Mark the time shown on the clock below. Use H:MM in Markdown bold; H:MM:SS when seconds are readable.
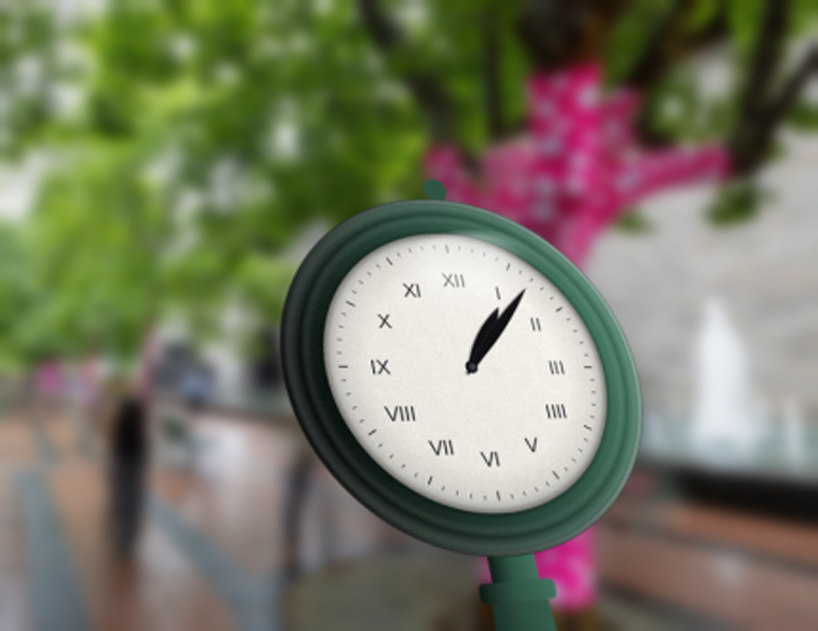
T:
**1:07**
